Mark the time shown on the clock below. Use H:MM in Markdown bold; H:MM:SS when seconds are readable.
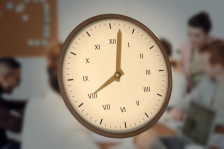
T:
**8:02**
